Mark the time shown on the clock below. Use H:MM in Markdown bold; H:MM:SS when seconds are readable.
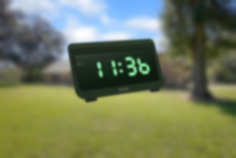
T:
**11:36**
